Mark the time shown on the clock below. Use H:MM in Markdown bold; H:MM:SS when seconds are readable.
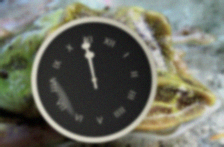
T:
**10:54**
